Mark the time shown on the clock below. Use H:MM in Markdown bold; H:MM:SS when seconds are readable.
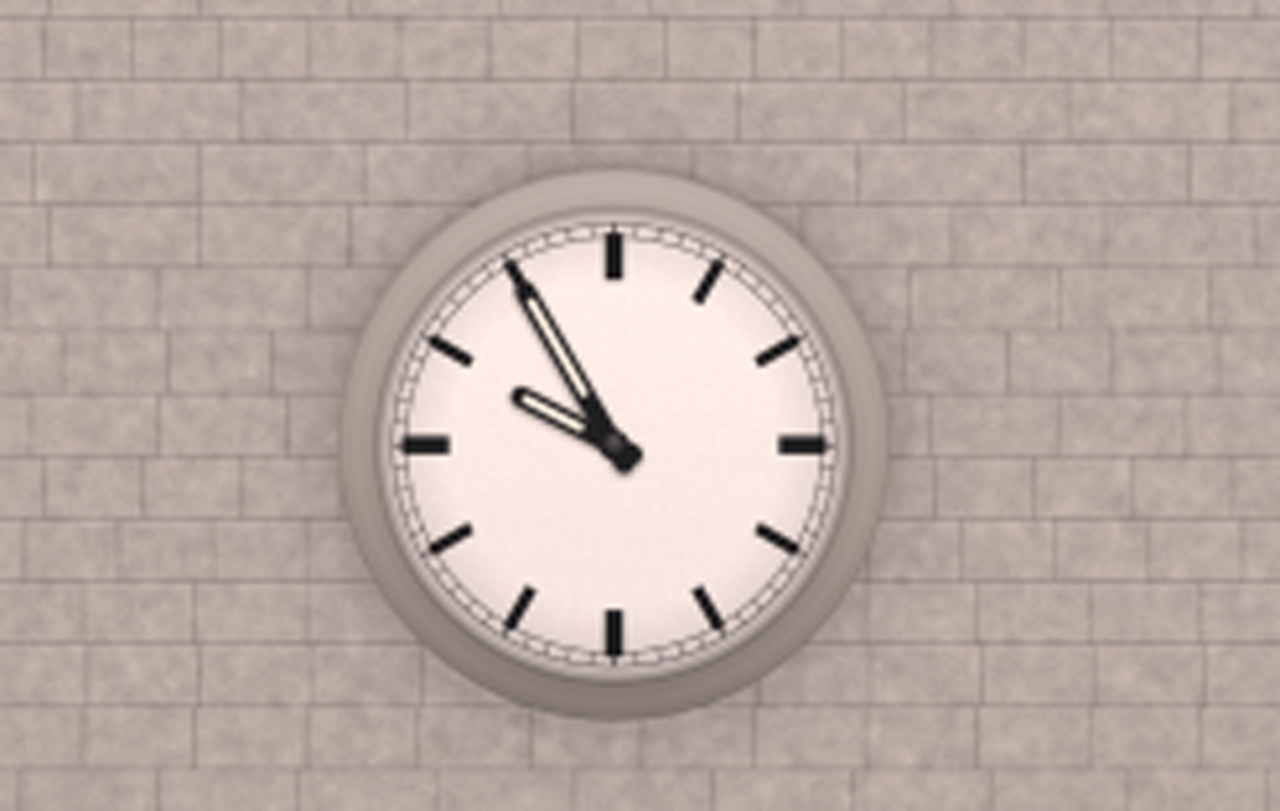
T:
**9:55**
